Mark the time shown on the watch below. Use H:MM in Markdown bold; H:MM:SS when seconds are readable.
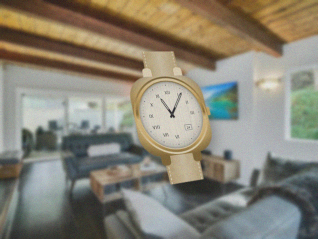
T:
**11:06**
